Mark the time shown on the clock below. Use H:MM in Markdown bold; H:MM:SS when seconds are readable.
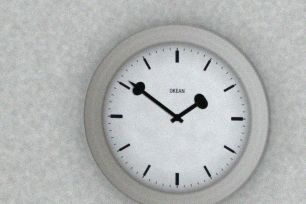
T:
**1:51**
